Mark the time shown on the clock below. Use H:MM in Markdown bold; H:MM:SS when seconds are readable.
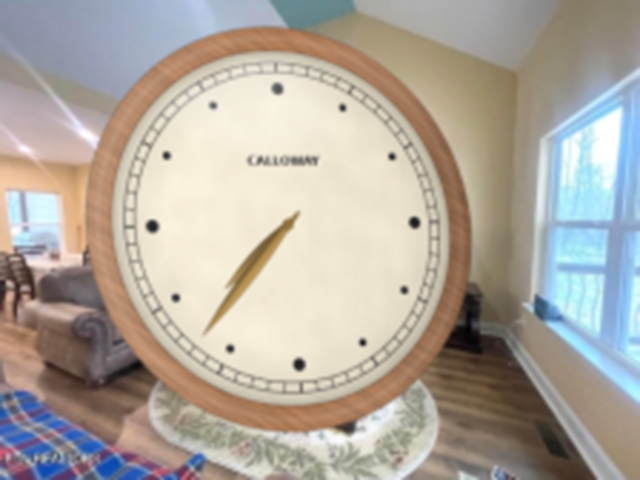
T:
**7:37**
